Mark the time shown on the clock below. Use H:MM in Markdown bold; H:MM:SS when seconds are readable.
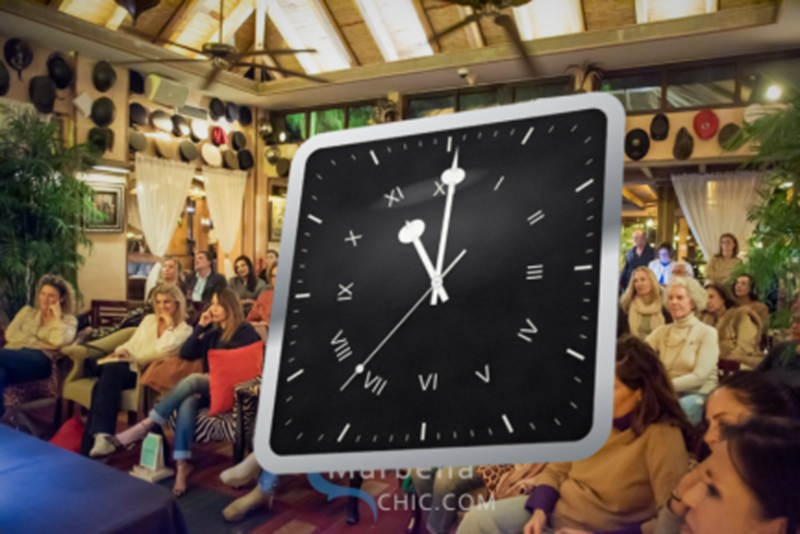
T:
**11:00:37**
